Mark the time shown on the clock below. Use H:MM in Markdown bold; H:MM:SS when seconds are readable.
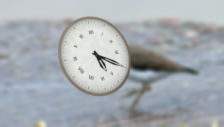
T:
**5:20**
